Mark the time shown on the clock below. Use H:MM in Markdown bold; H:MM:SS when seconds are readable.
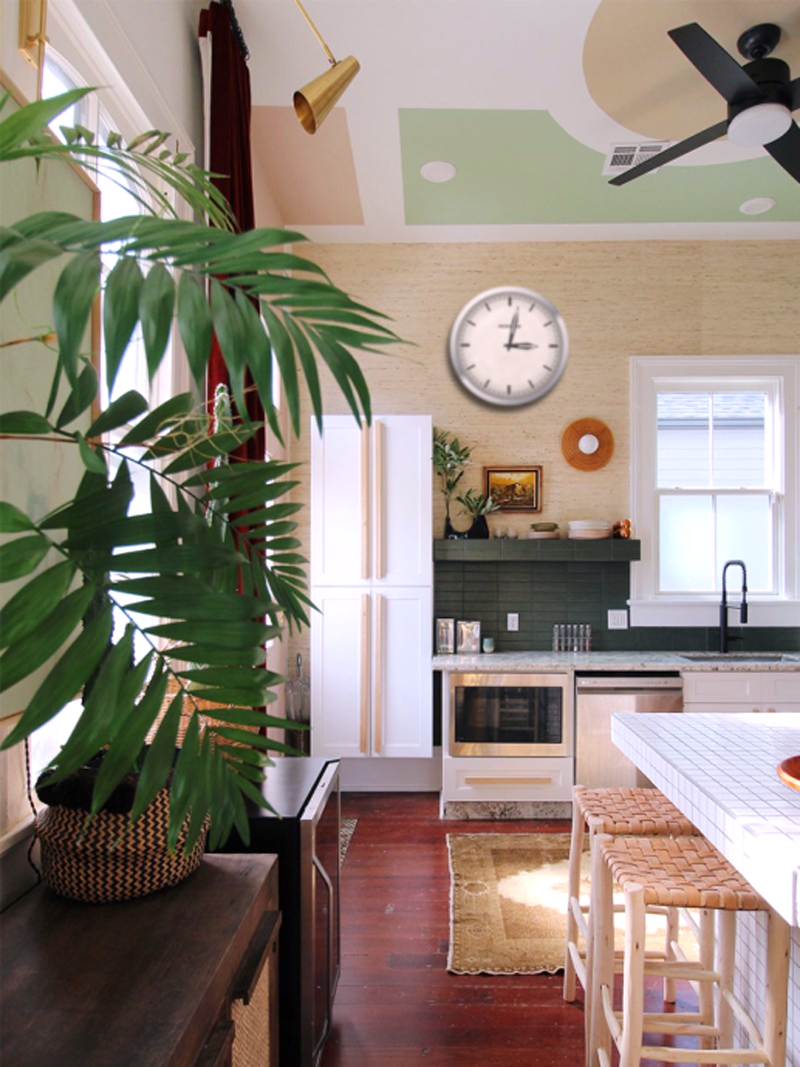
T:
**3:02**
